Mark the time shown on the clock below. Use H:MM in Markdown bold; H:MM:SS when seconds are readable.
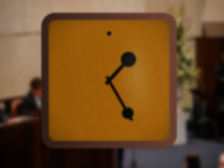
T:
**1:25**
